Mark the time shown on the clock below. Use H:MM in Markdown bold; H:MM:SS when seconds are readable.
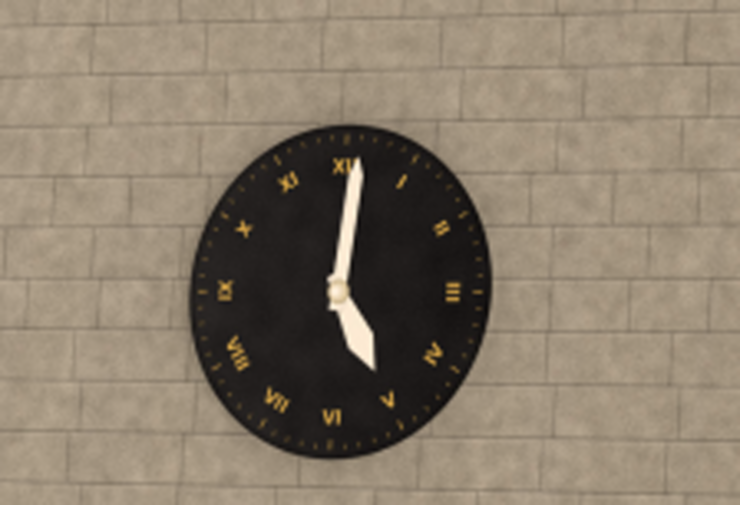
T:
**5:01**
